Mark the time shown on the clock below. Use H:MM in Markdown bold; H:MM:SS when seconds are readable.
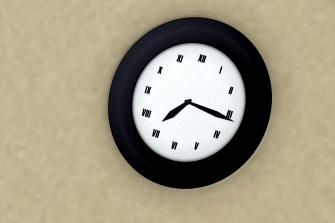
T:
**7:16**
